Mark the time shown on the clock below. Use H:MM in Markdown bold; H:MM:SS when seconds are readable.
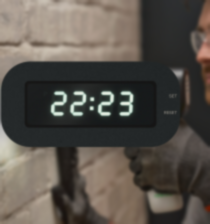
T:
**22:23**
